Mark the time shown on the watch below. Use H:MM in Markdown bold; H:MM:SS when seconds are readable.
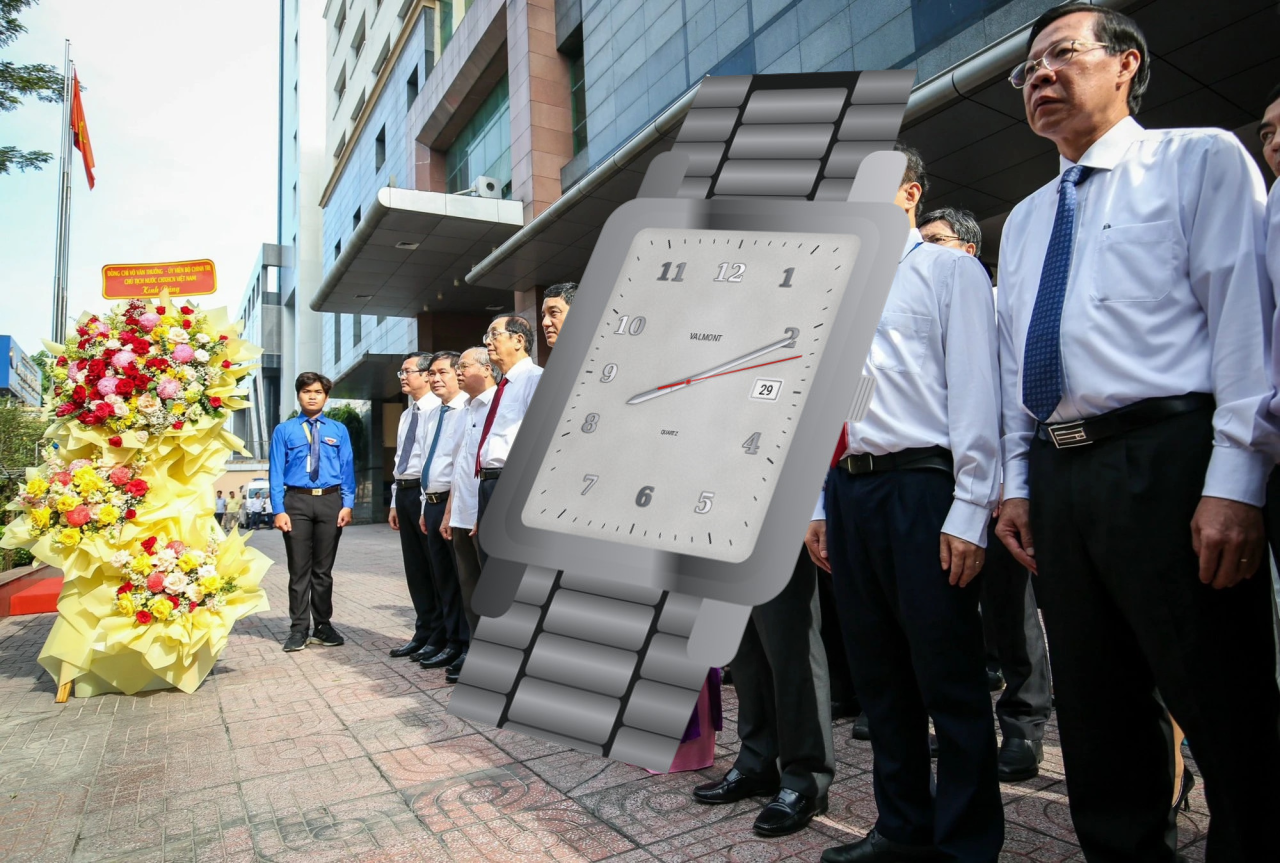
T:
**8:10:12**
